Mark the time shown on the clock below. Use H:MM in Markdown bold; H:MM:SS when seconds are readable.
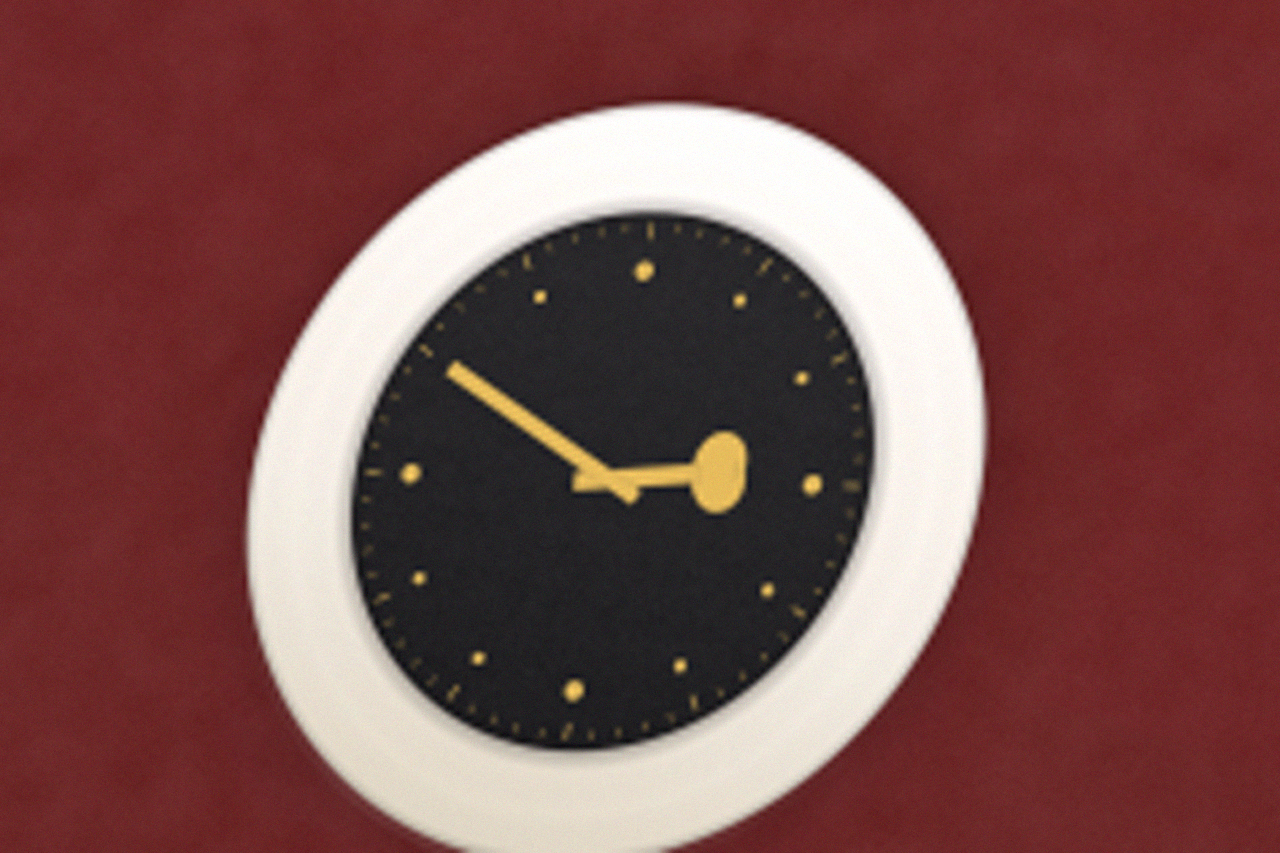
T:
**2:50**
